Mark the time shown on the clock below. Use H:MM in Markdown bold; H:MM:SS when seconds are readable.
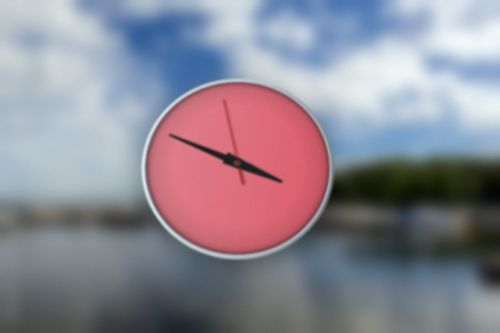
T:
**3:48:58**
